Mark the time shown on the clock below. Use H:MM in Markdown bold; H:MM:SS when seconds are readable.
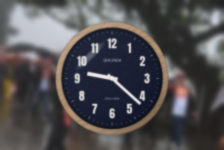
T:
**9:22**
